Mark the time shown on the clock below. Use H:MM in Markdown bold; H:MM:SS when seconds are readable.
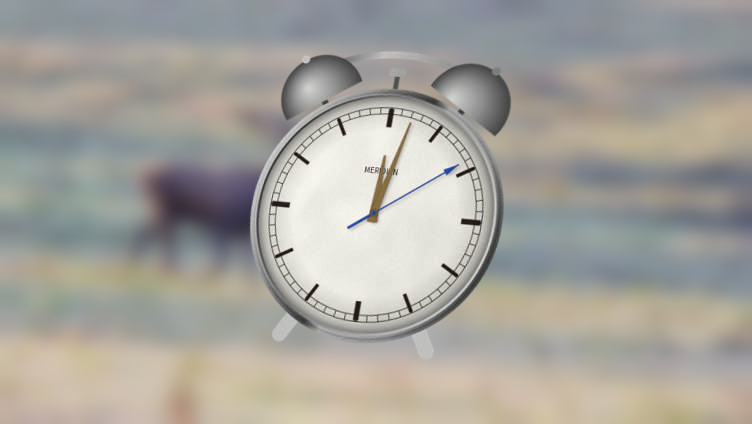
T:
**12:02:09**
